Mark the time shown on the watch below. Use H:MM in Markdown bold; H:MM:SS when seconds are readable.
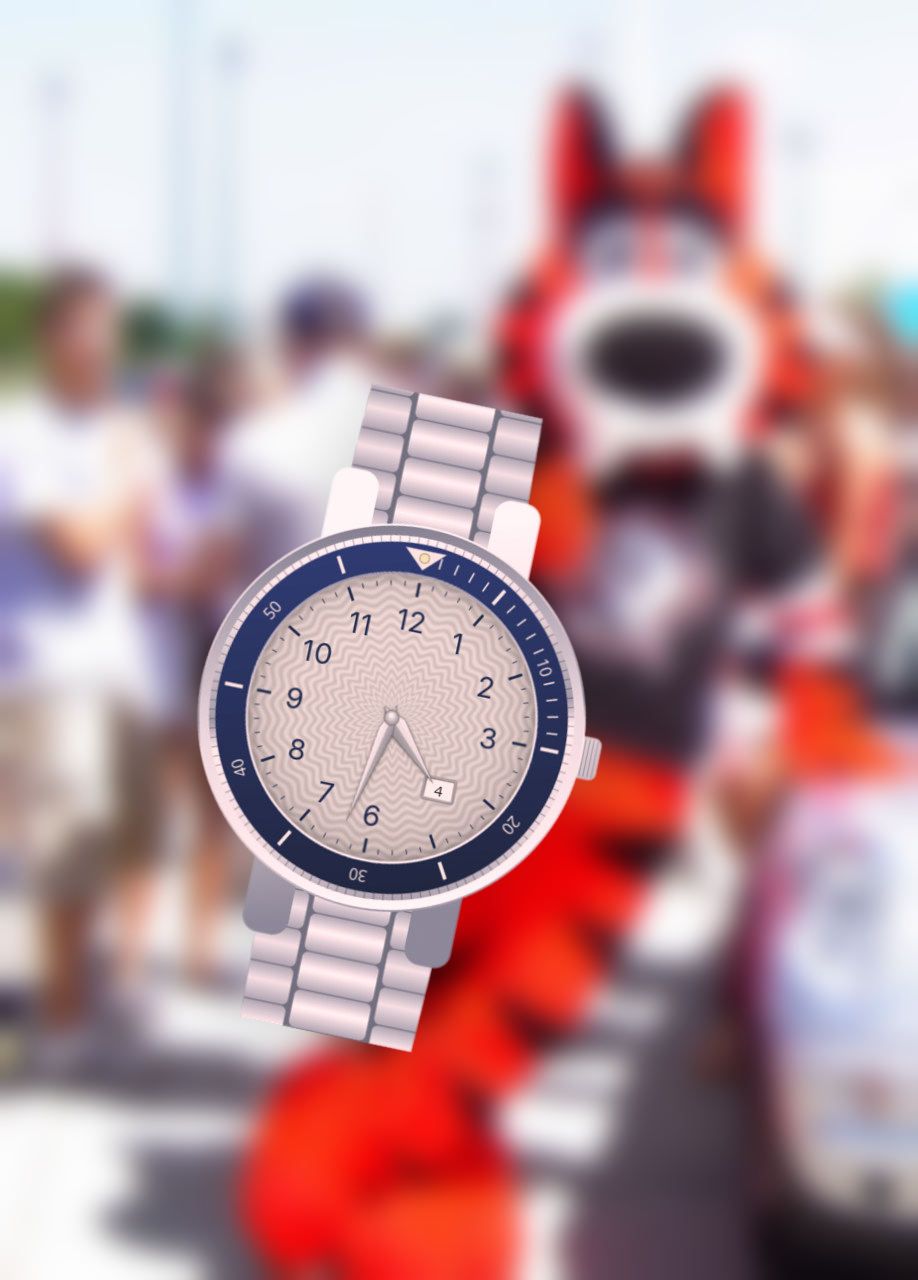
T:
**4:32**
